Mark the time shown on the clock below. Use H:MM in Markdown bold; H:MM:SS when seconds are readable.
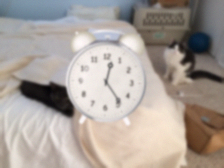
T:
**12:24**
